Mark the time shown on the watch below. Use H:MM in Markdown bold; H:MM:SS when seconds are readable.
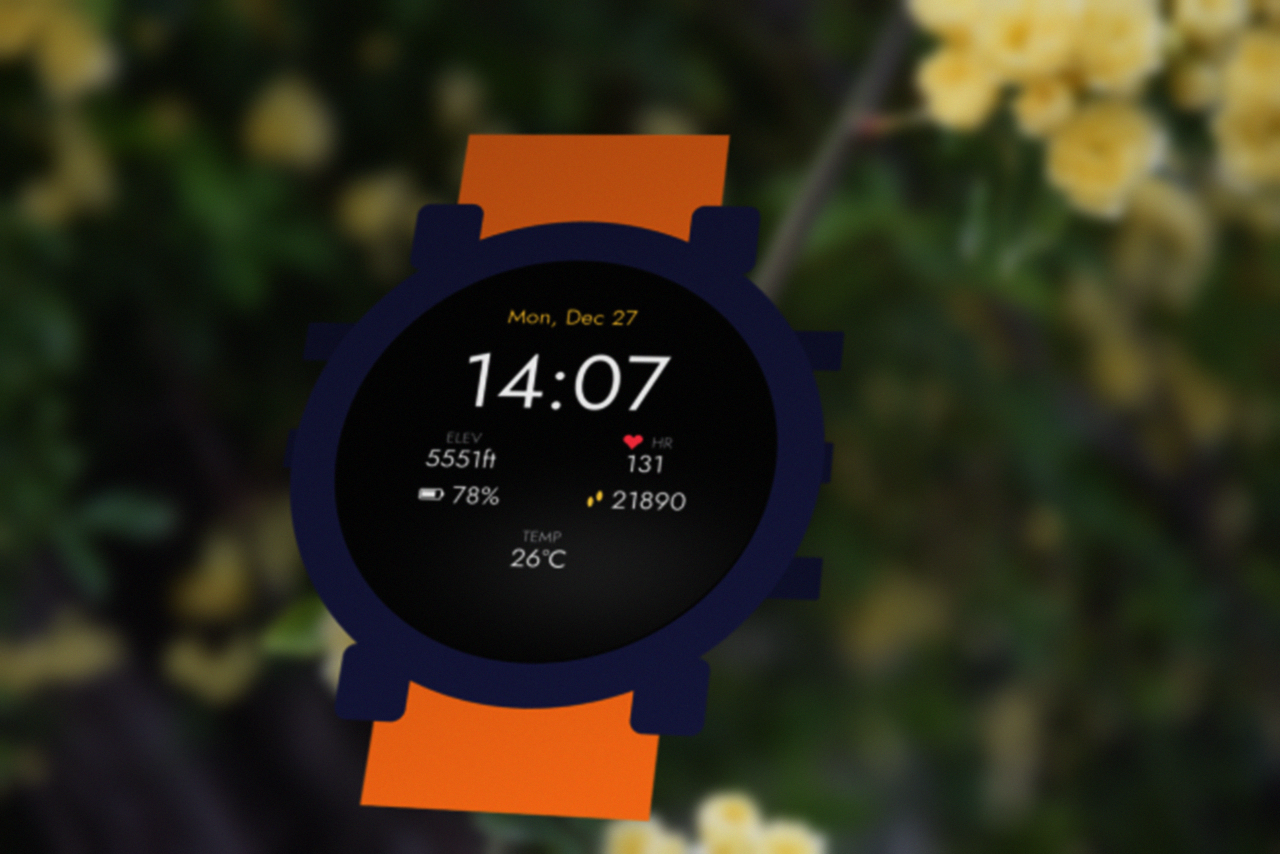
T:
**14:07**
